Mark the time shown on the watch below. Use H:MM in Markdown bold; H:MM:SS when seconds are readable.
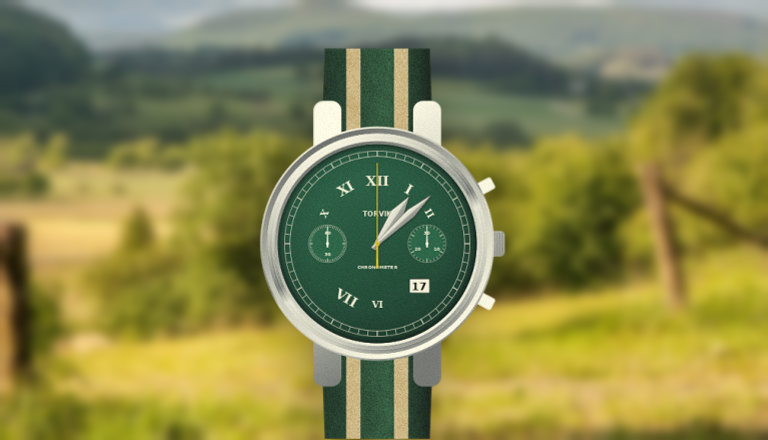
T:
**1:08**
